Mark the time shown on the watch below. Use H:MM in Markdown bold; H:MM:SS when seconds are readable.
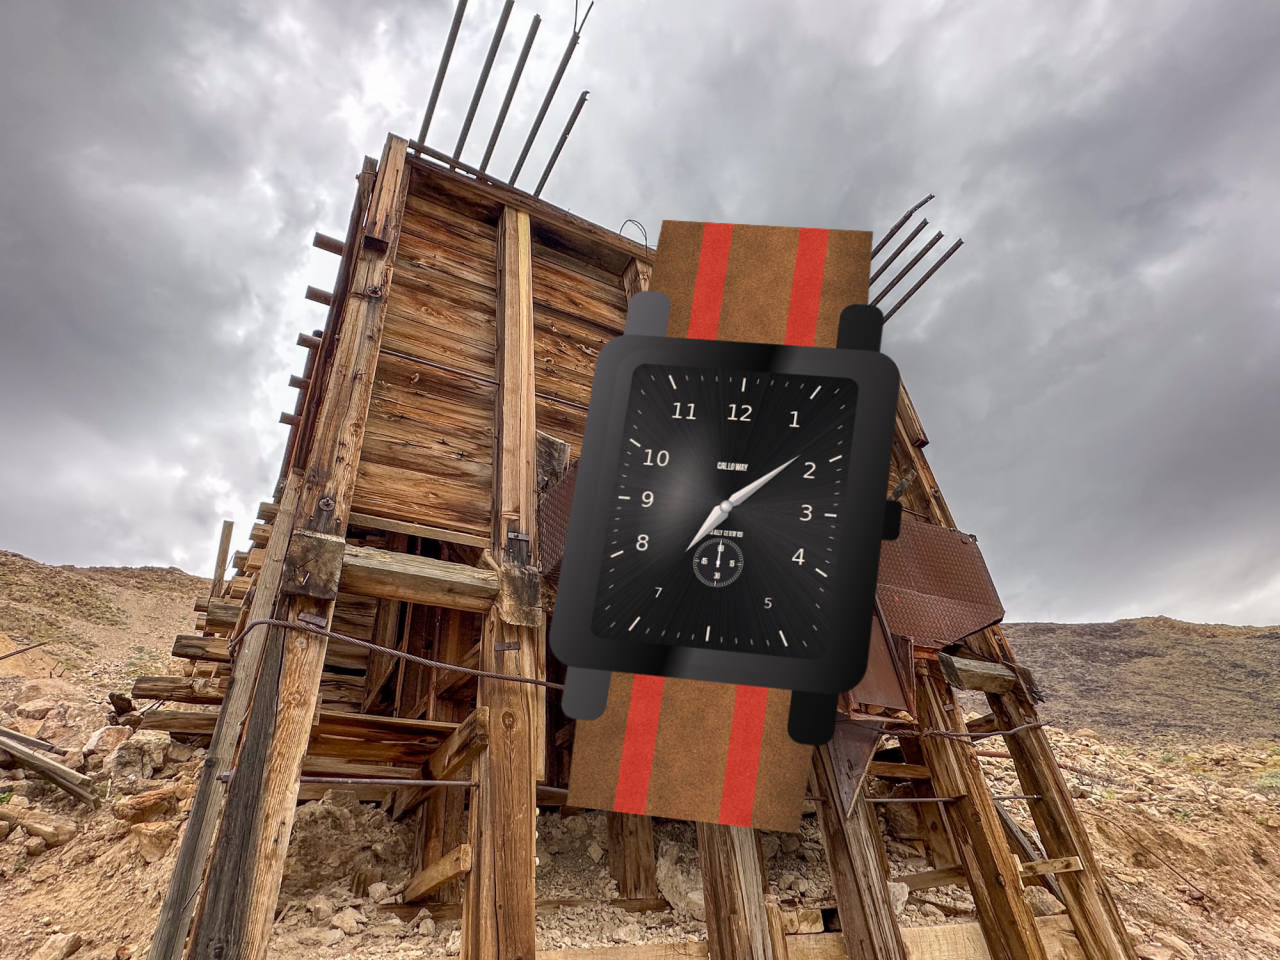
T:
**7:08**
